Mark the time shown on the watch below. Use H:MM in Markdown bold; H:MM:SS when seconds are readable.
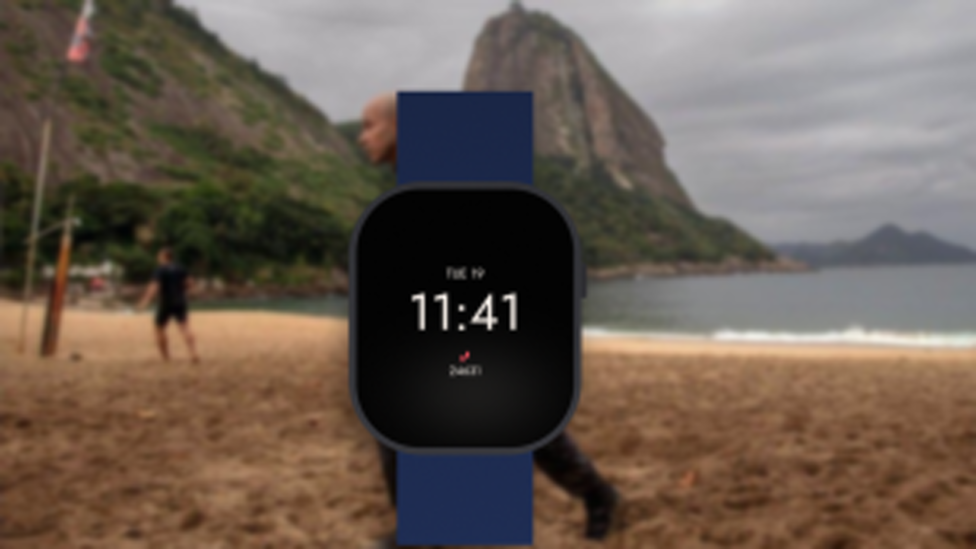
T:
**11:41**
